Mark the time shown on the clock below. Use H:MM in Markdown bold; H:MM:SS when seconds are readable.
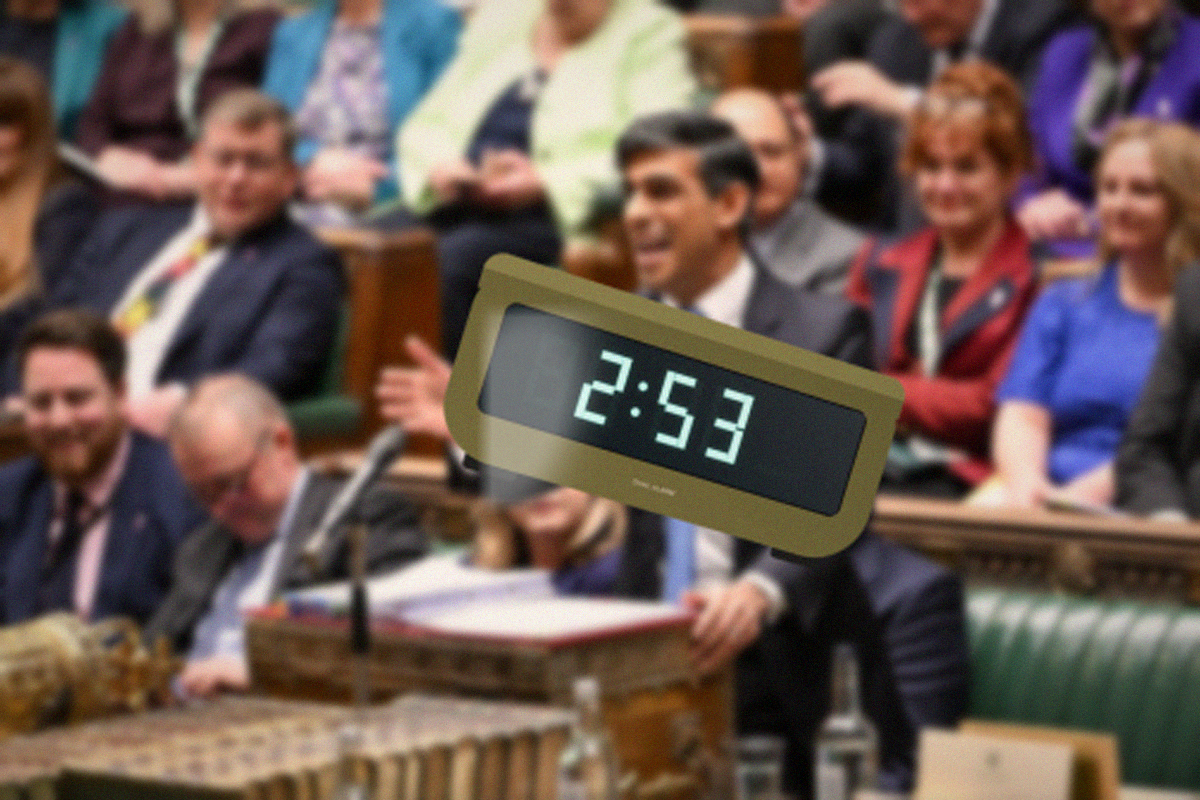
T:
**2:53**
